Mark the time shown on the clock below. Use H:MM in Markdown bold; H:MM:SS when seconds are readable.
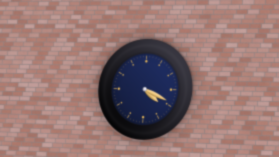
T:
**4:19**
